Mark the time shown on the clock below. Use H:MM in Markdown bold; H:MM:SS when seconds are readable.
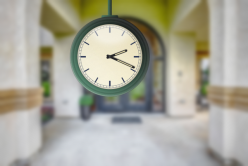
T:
**2:19**
